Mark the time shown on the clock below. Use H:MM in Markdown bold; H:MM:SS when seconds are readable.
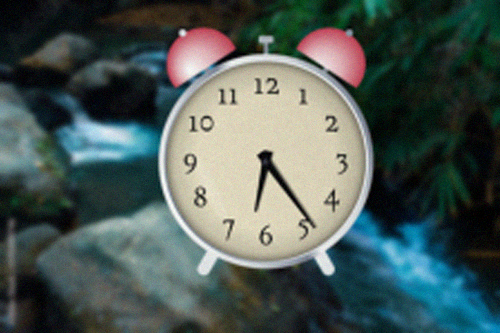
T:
**6:24**
